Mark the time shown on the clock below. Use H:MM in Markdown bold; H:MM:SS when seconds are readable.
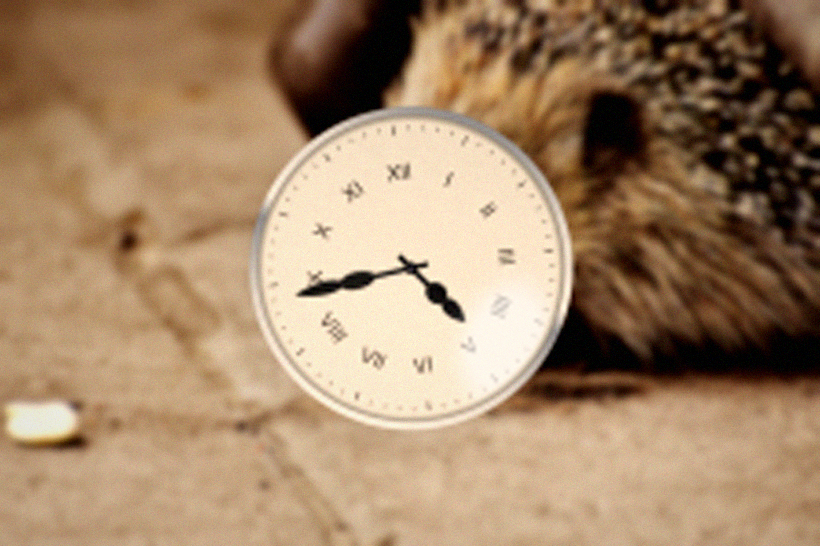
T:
**4:44**
